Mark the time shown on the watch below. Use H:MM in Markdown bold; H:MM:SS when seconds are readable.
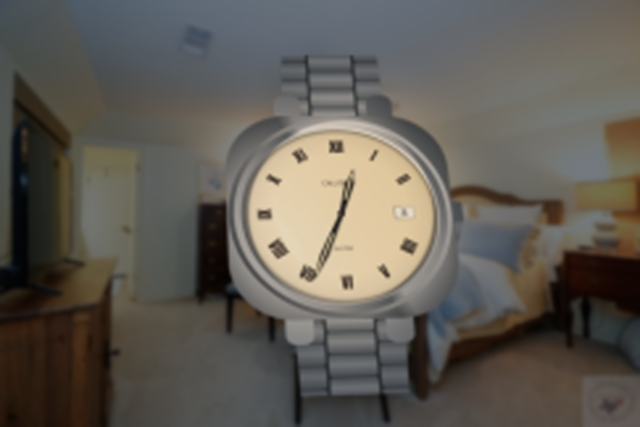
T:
**12:34**
